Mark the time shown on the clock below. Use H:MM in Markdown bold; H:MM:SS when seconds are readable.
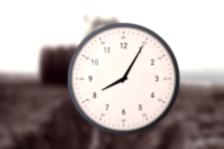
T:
**8:05**
